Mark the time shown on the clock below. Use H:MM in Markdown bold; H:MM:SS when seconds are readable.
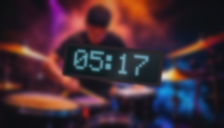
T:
**5:17**
